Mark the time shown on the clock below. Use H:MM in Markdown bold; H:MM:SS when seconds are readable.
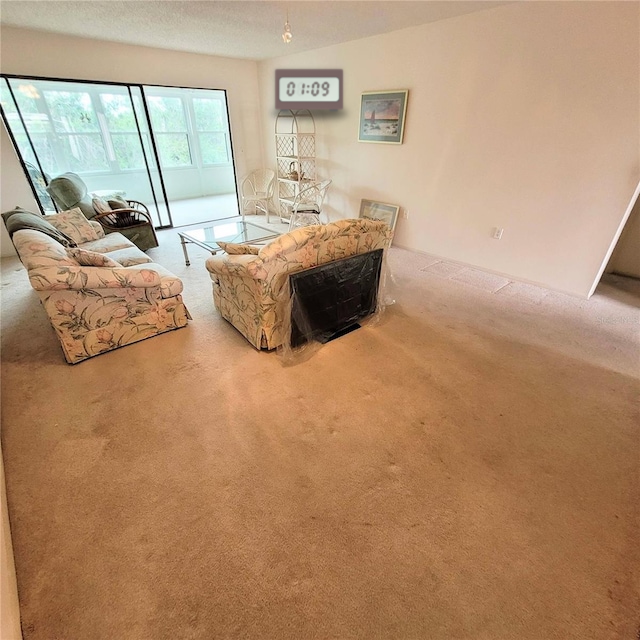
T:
**1:09**
